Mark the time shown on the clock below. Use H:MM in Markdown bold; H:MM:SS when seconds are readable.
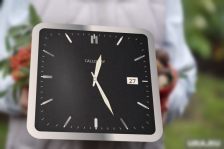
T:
**12:26**
